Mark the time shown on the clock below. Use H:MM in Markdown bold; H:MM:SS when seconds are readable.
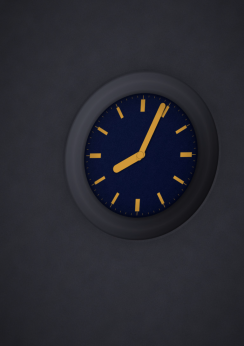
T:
**8:04**
